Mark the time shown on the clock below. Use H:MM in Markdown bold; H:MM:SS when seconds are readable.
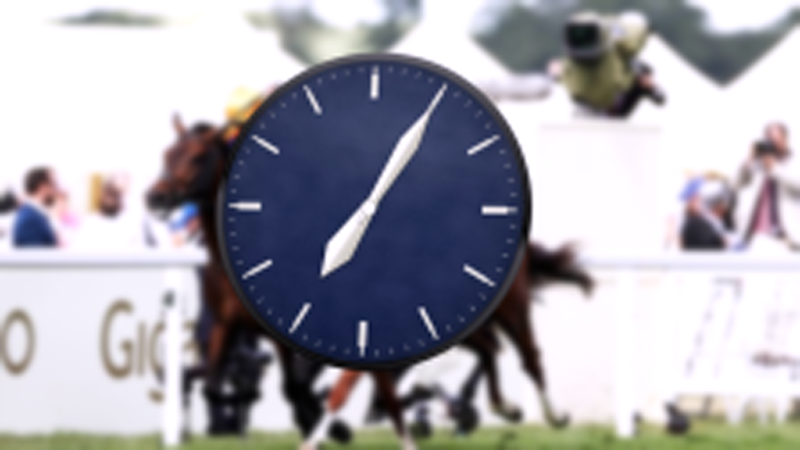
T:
**7:05**
